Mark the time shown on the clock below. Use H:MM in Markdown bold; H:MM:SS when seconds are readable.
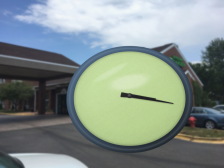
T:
**3:17**
